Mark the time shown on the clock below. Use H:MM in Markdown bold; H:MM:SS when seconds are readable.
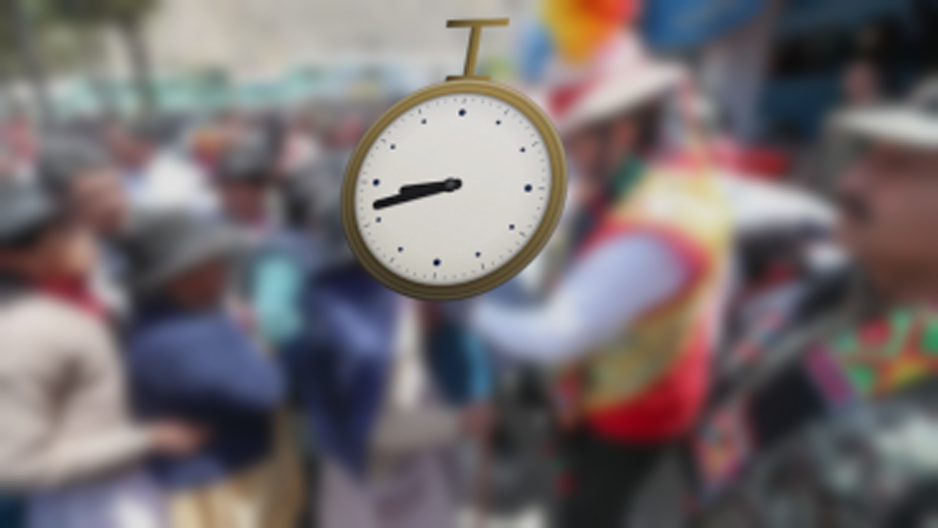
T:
**8:42**
